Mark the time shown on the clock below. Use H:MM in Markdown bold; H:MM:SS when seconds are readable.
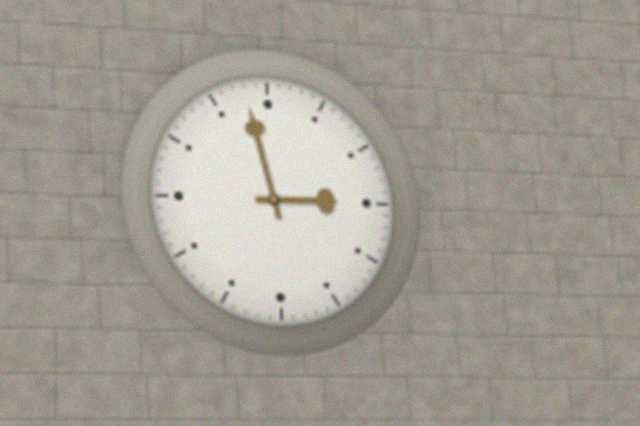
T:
**2:58**
